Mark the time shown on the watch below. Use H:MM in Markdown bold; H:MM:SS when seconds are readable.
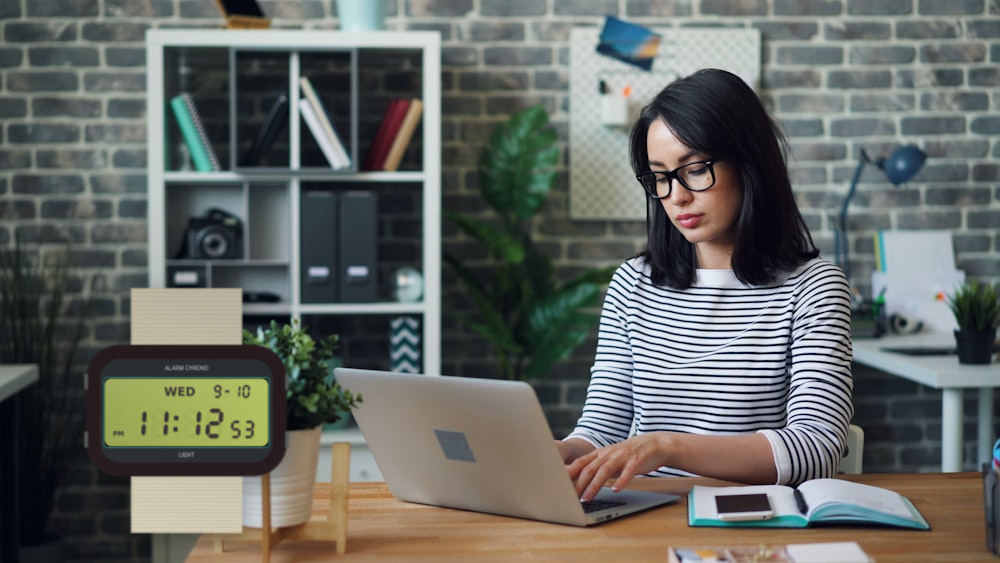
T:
**11:12:53**
